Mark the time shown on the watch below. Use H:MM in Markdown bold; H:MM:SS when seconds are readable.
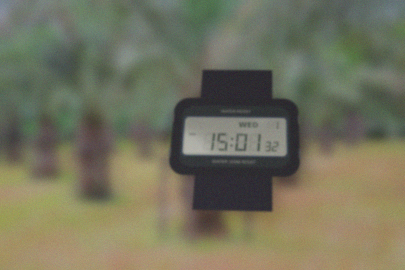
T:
**15:01**
